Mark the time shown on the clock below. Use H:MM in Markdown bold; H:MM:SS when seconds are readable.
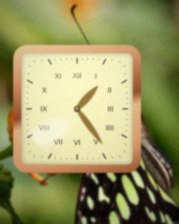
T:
**1:24**
